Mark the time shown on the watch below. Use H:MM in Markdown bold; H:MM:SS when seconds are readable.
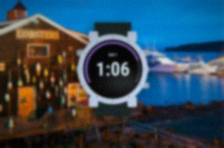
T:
**1:06**
